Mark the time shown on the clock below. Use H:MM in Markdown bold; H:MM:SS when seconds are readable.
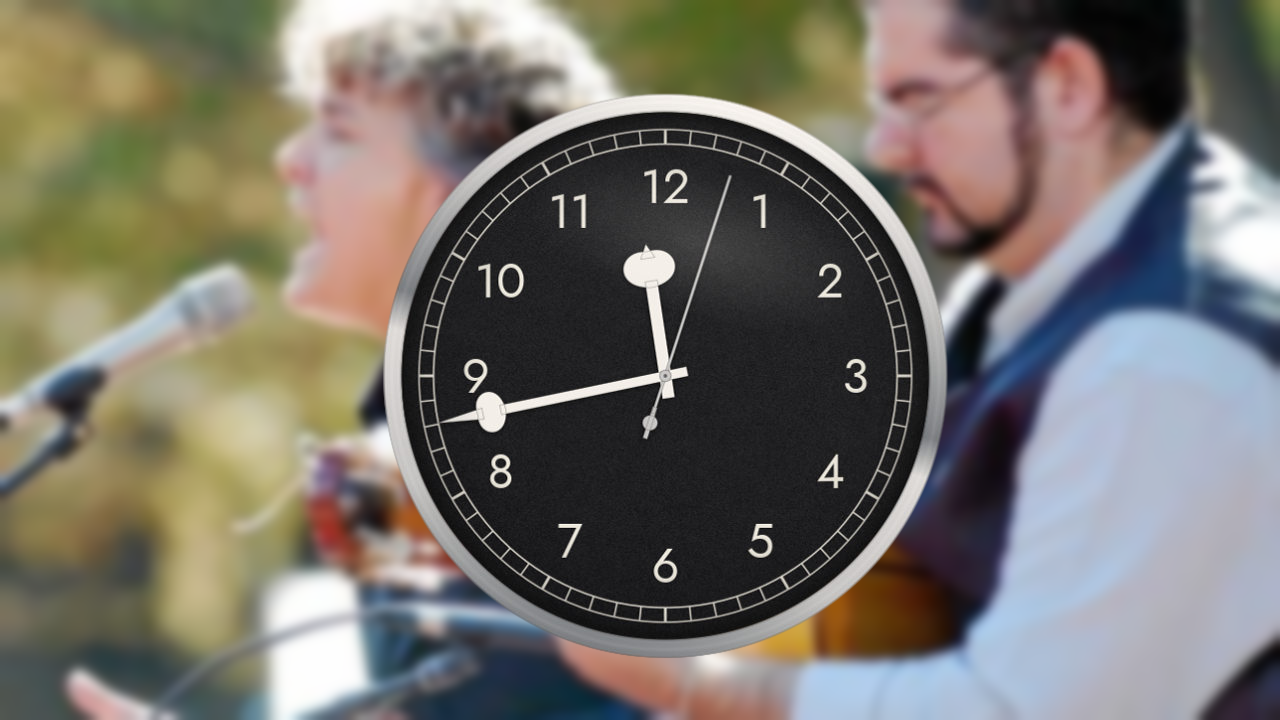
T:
**11:43:03**
